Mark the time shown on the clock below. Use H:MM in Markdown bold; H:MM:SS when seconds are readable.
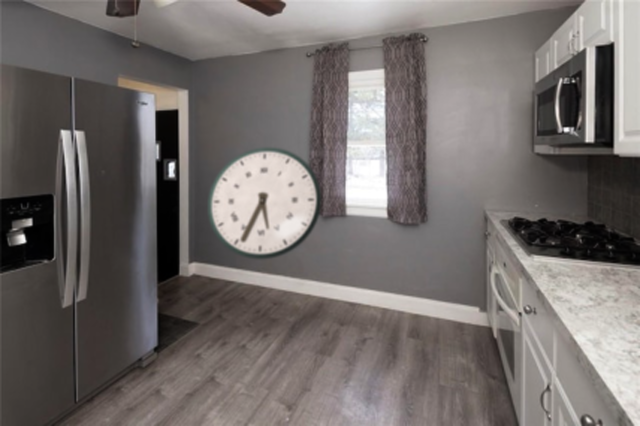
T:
**5:34**
